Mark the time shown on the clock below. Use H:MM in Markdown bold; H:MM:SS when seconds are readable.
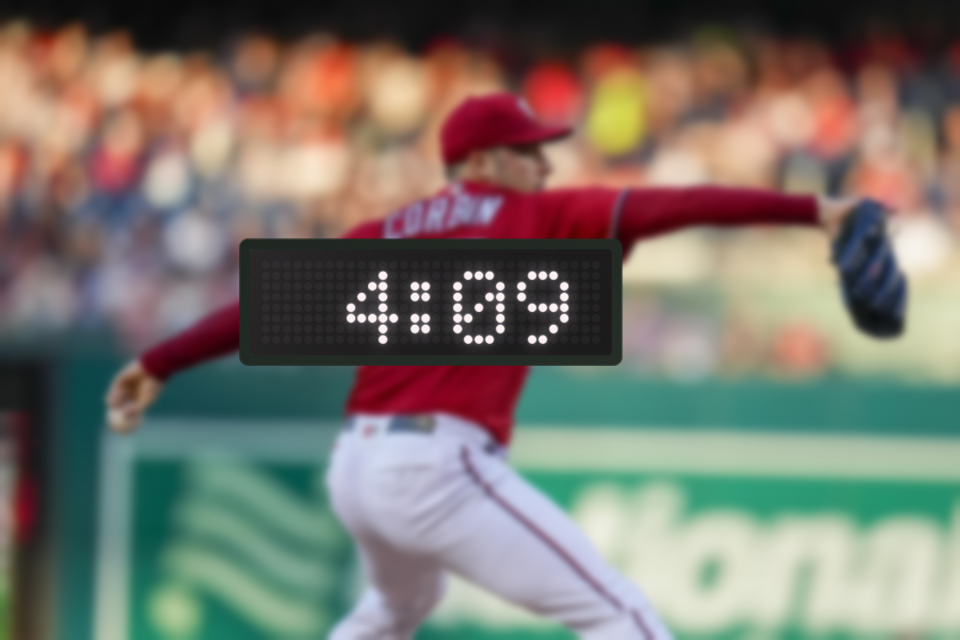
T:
**4:09**
